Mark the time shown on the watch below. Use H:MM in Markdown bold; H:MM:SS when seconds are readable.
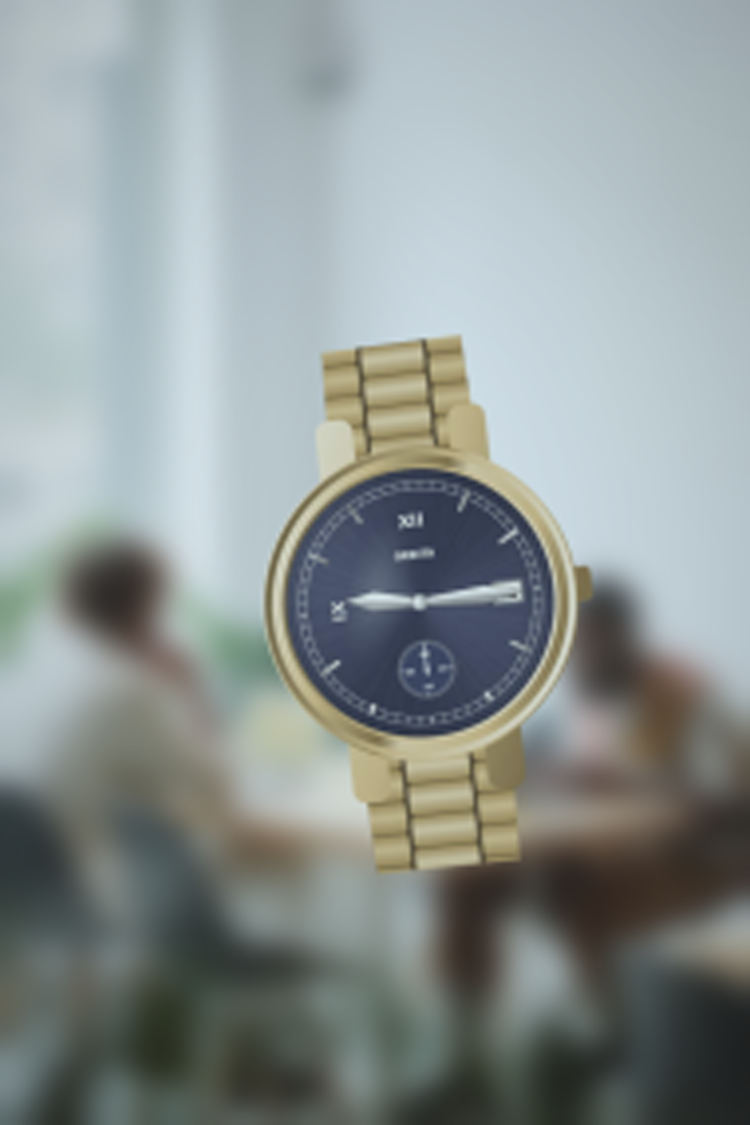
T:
**9:15**
